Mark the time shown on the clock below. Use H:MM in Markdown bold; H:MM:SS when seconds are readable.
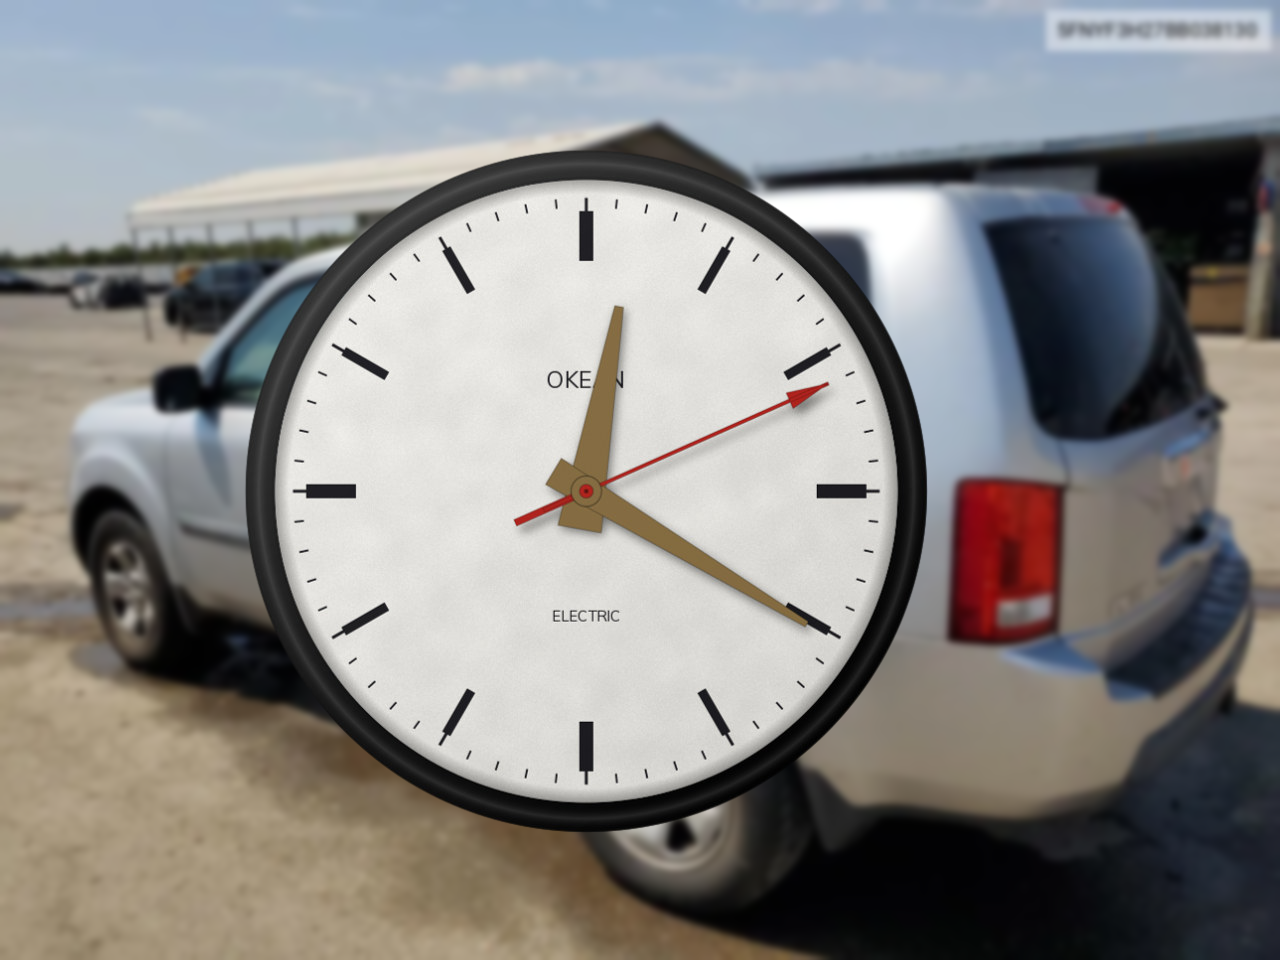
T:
**12:20:11**
